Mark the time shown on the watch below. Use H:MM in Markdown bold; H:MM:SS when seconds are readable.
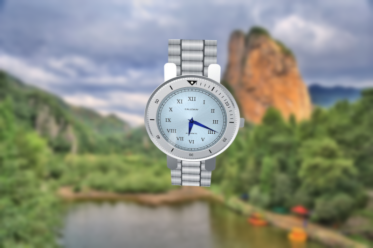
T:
**6:19**
